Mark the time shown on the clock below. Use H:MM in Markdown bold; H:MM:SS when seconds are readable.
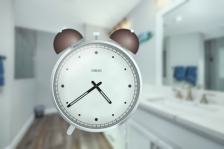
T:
**4:39**
